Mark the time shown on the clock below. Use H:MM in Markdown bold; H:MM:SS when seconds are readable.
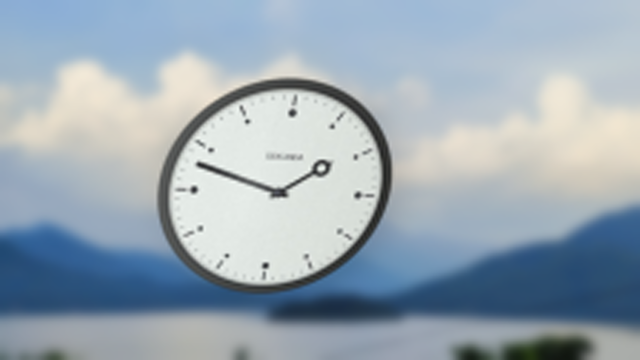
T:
**1:48**
